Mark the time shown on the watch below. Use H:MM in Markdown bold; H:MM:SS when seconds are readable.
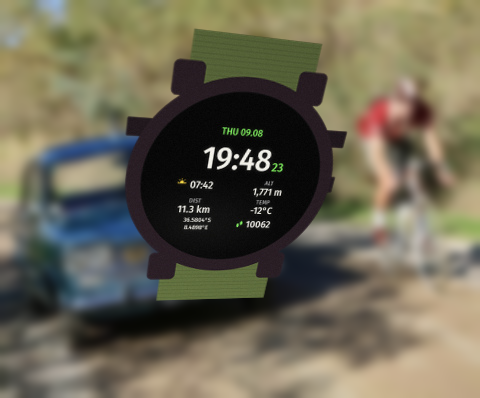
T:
**19:48:23**
